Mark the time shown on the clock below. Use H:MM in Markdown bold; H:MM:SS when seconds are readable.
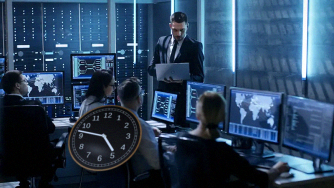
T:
**4:47**
